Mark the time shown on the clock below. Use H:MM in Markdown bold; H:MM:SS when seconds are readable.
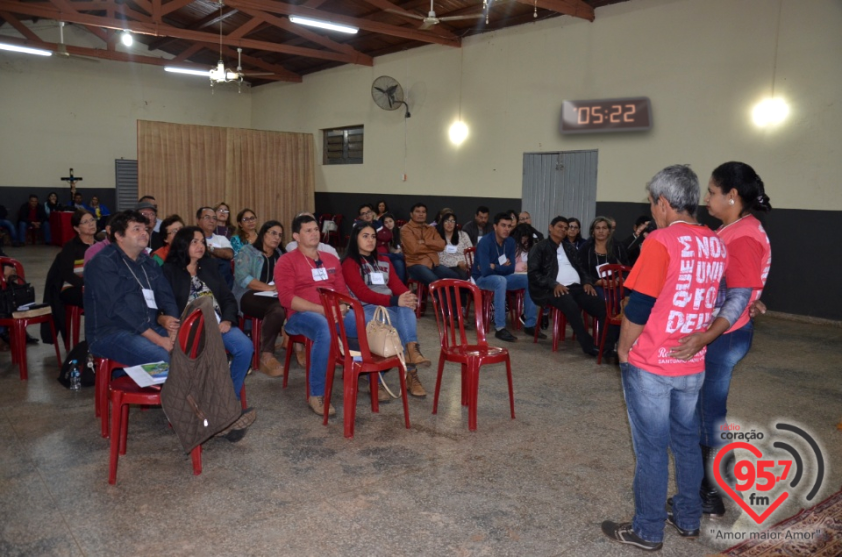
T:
**5:22**
